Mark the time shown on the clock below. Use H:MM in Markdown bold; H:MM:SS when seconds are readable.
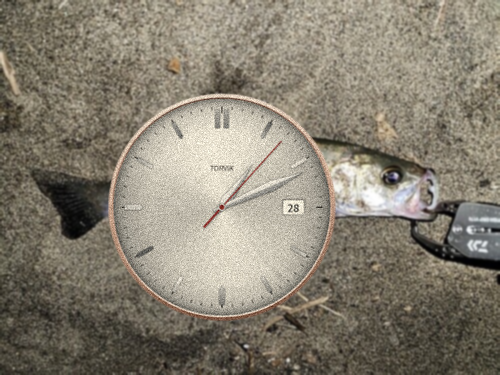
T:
**1:11:07**
